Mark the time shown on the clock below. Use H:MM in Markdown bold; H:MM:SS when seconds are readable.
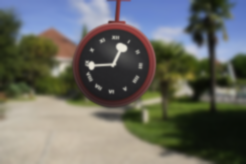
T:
**12:44**
